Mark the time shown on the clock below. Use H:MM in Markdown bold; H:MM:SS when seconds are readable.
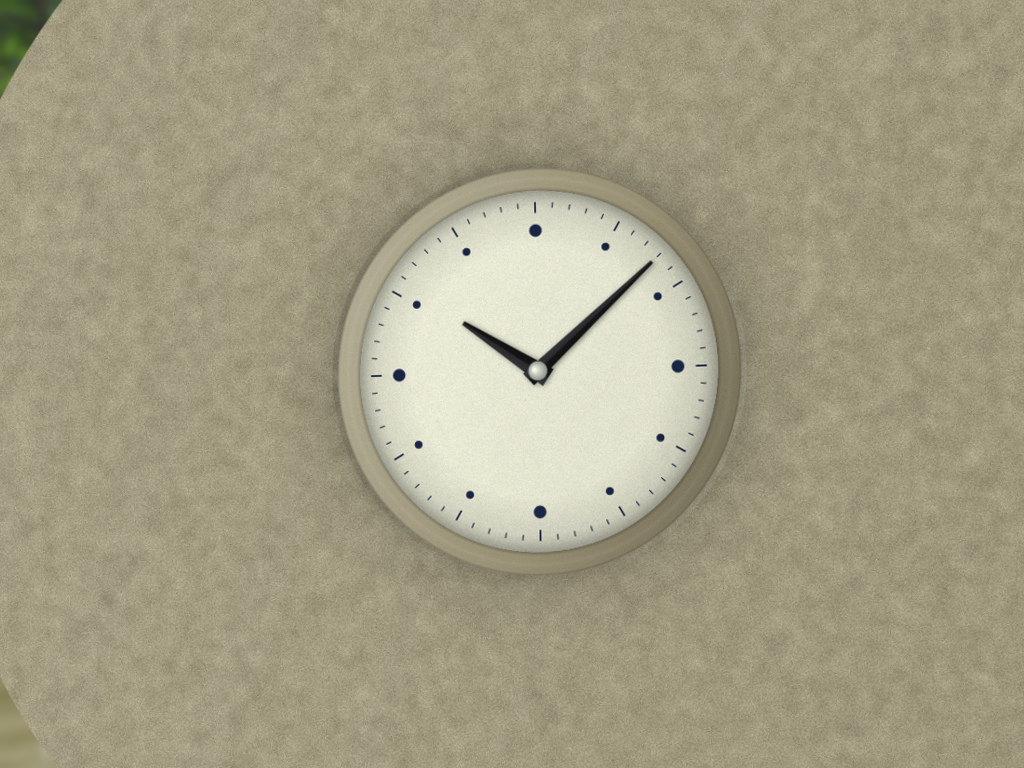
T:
**10:08**
